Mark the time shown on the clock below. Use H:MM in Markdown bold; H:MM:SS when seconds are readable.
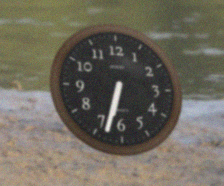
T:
**6:33**
